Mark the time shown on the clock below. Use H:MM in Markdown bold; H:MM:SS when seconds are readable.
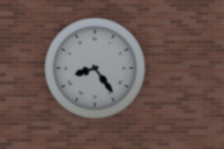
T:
**8:24**
